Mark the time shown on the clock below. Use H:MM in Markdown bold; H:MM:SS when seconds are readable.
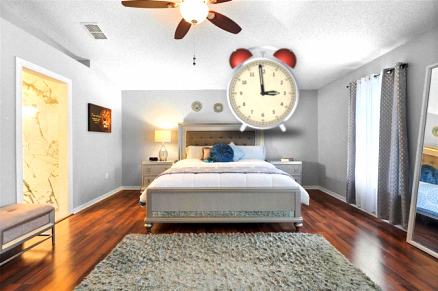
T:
**2:59**
